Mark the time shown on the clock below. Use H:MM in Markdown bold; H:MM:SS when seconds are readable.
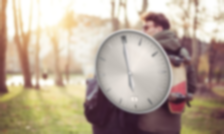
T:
**6:00**
